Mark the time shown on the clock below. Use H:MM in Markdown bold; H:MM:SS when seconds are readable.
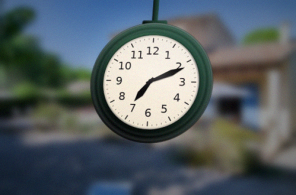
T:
**7:11**
